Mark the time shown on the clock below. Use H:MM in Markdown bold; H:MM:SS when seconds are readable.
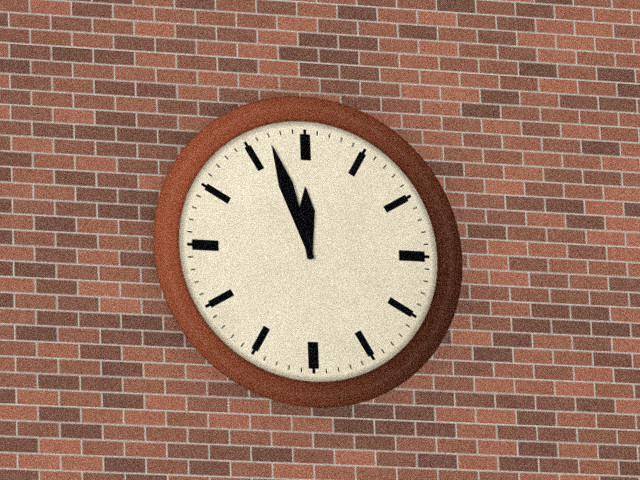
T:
**11:57**
